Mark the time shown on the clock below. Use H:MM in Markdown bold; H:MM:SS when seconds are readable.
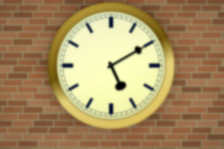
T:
**5:10**
